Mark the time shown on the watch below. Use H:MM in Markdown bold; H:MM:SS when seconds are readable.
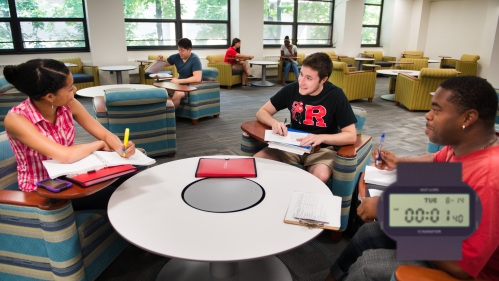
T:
**0:01**
